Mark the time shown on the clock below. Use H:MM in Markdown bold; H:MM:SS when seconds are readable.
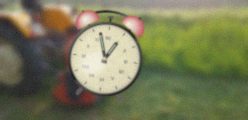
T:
**12:57**
